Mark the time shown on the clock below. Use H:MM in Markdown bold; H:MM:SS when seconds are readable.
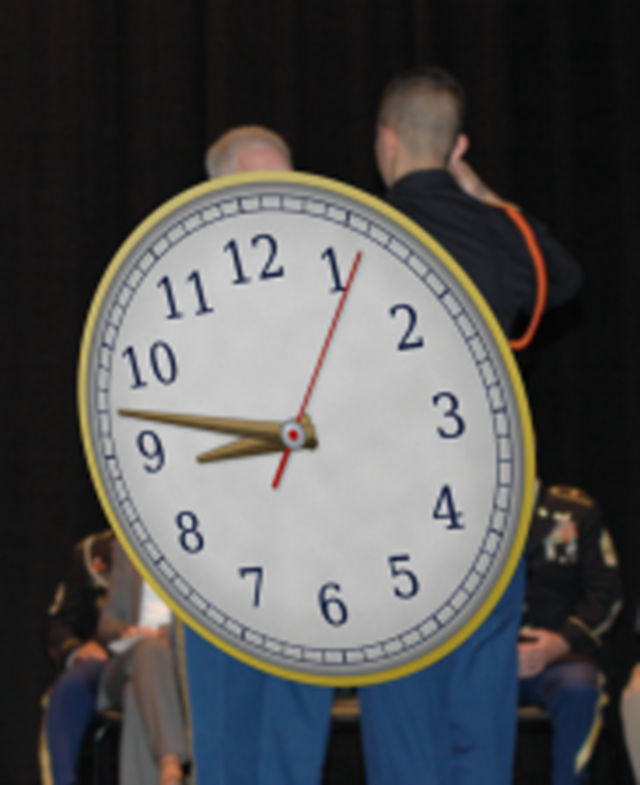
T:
**8:47:06**
